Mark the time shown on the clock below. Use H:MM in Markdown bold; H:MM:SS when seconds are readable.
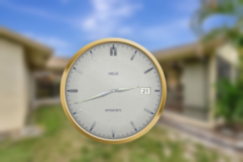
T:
**2:42**
